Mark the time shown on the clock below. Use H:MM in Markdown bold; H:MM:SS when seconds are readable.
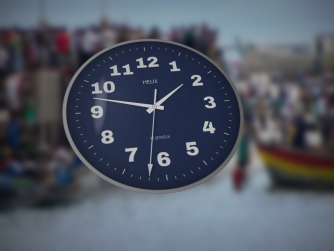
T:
**1:47:32**
